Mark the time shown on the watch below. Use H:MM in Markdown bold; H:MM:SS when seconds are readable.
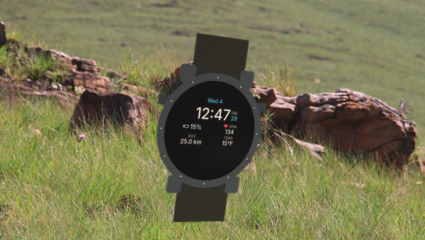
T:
**12:47**
